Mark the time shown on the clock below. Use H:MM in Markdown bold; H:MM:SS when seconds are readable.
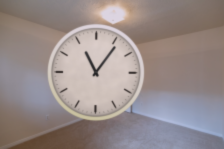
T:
**11:06**
